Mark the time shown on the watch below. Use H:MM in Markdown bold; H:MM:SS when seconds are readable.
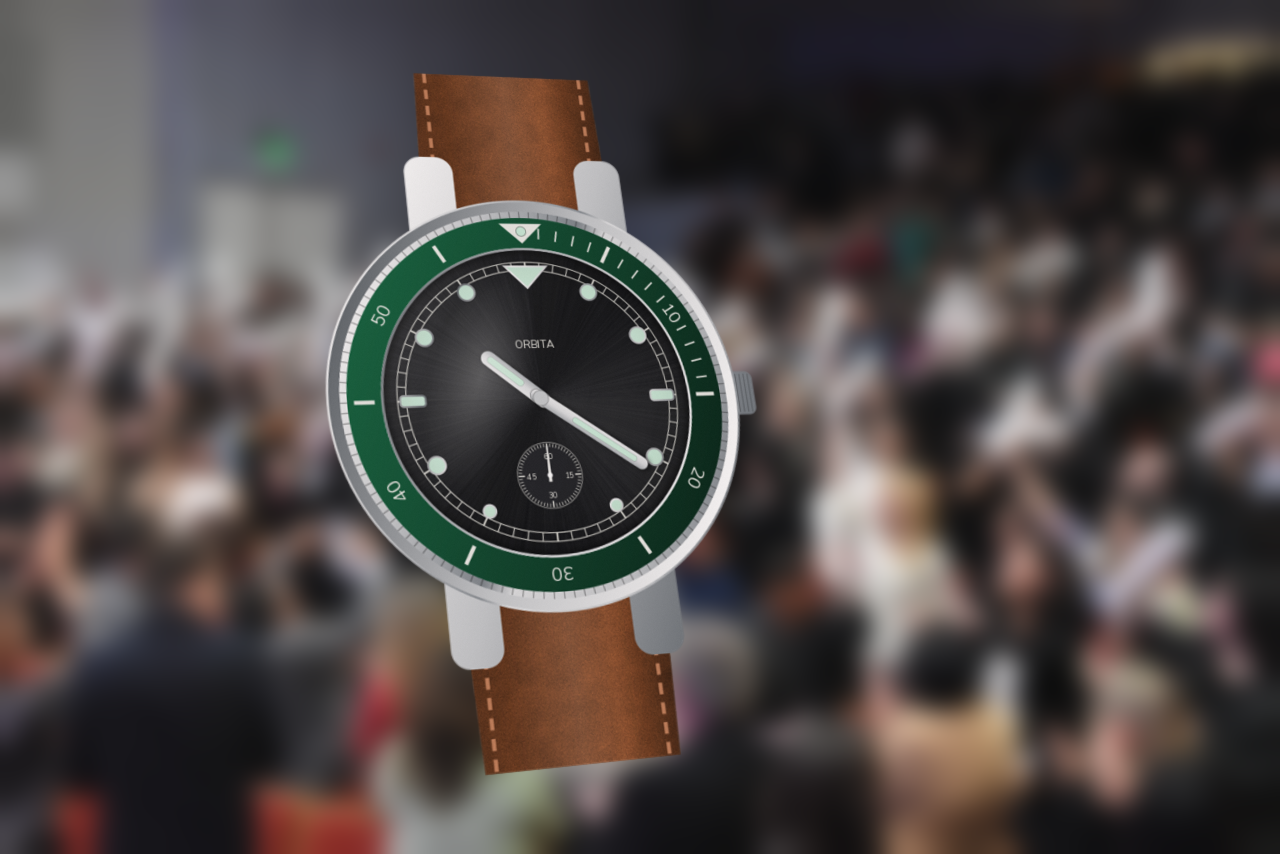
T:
**10:21**
